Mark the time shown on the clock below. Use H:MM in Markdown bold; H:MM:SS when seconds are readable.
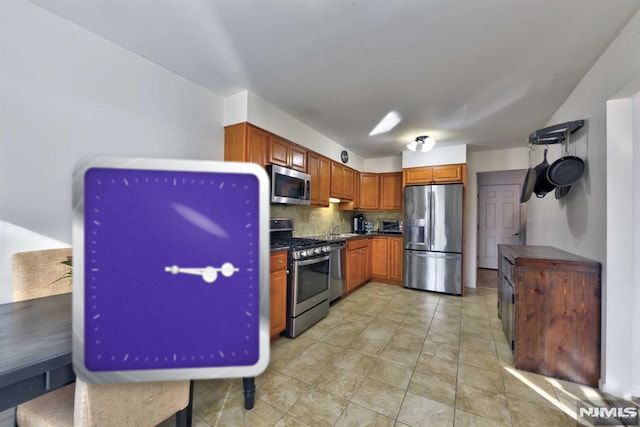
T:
**3:15**
